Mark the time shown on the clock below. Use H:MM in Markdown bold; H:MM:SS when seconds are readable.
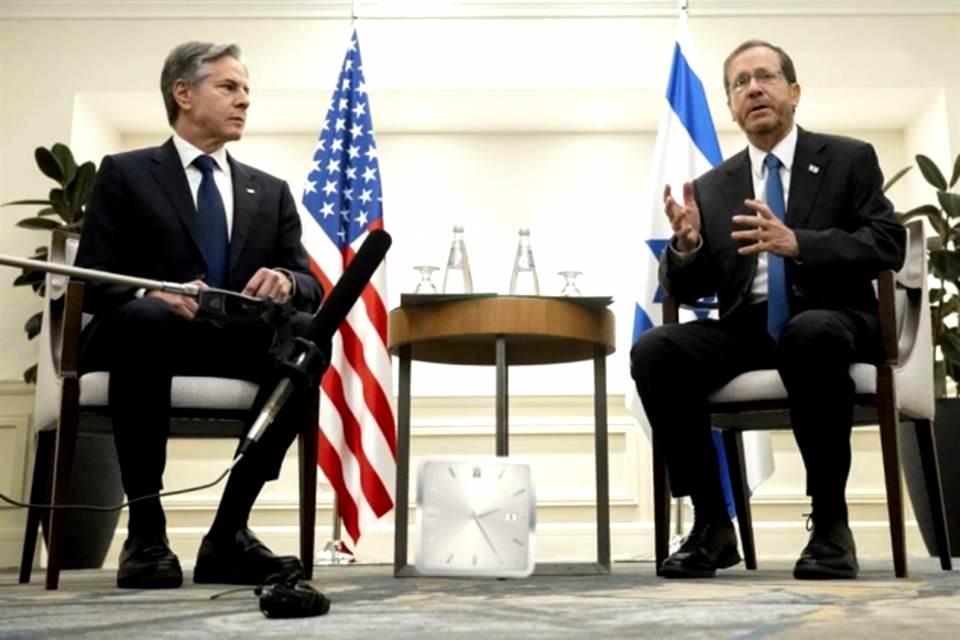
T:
**2:25**
